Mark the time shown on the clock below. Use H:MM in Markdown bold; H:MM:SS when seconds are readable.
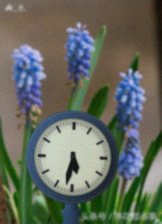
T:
**5:32**
